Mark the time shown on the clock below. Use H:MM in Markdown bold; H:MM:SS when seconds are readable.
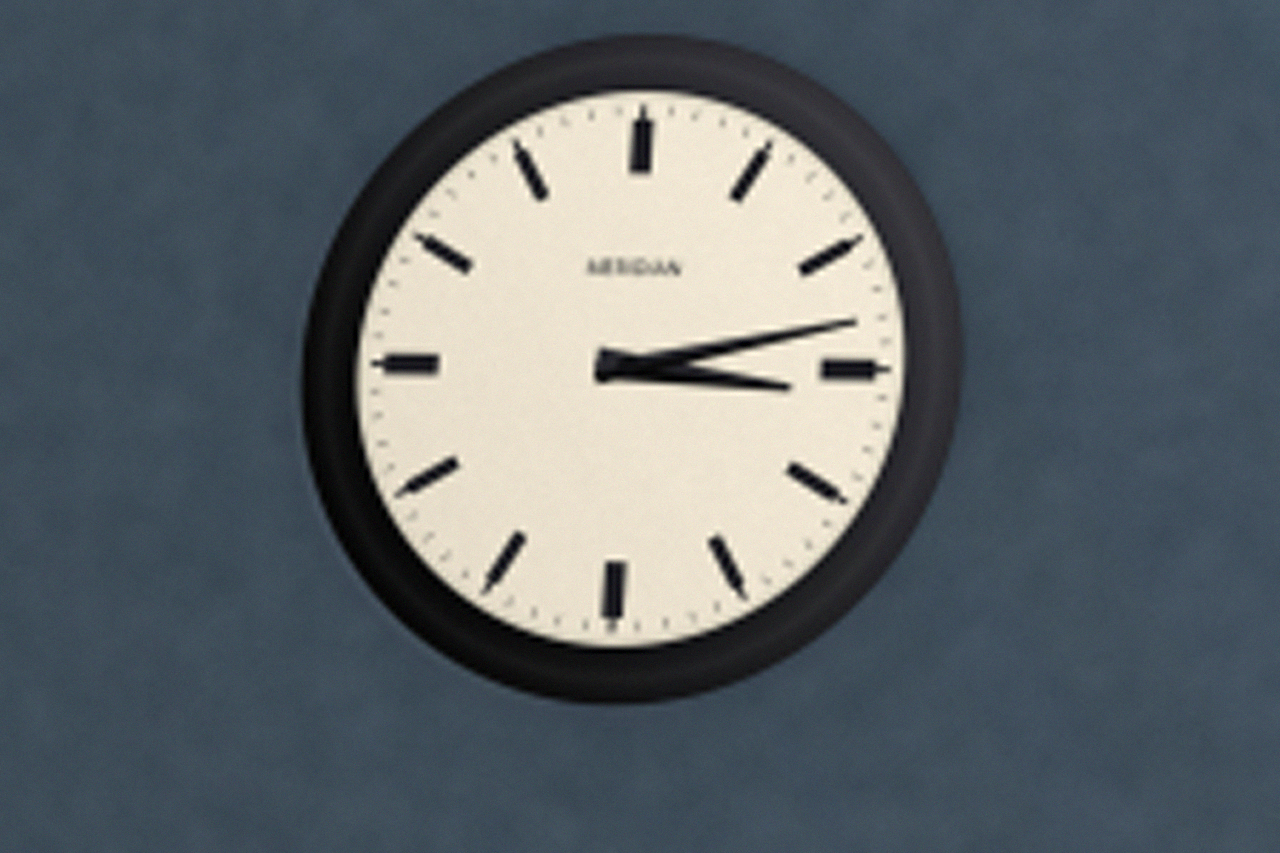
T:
**3:13**
